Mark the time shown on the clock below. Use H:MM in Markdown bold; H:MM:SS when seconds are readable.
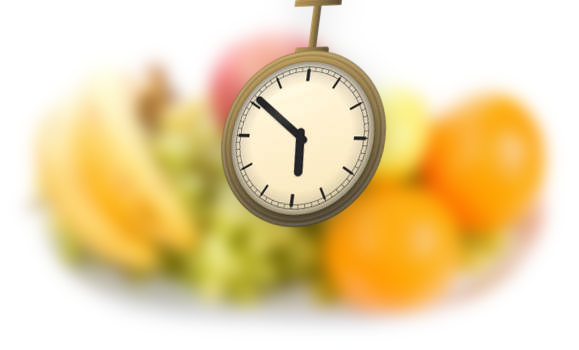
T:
**5:51**
